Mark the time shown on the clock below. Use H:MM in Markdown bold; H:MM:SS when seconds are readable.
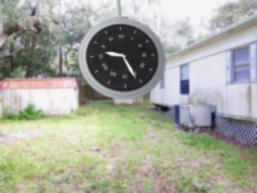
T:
**9:26**
